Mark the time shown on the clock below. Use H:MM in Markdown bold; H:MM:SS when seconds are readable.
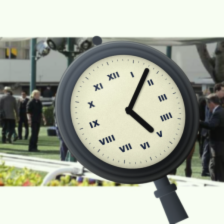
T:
**5:08**
